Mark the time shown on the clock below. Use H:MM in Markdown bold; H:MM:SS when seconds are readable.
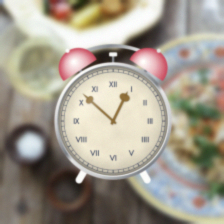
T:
**12:52**
